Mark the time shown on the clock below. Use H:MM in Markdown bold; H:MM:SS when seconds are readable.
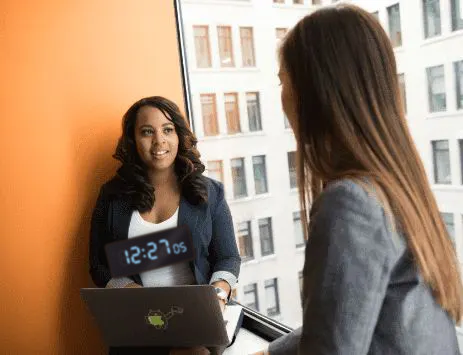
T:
**12:27**
